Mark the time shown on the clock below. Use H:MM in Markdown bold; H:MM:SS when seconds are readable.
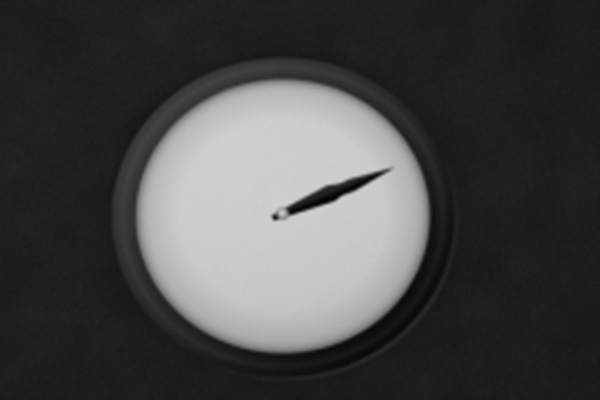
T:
**2:11**
